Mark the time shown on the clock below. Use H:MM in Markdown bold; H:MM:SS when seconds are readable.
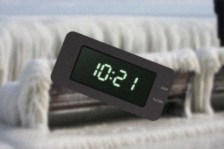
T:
**10:21**
